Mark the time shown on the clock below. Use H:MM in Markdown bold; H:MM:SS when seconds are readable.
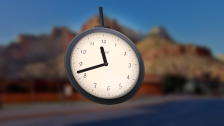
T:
**11:42**
